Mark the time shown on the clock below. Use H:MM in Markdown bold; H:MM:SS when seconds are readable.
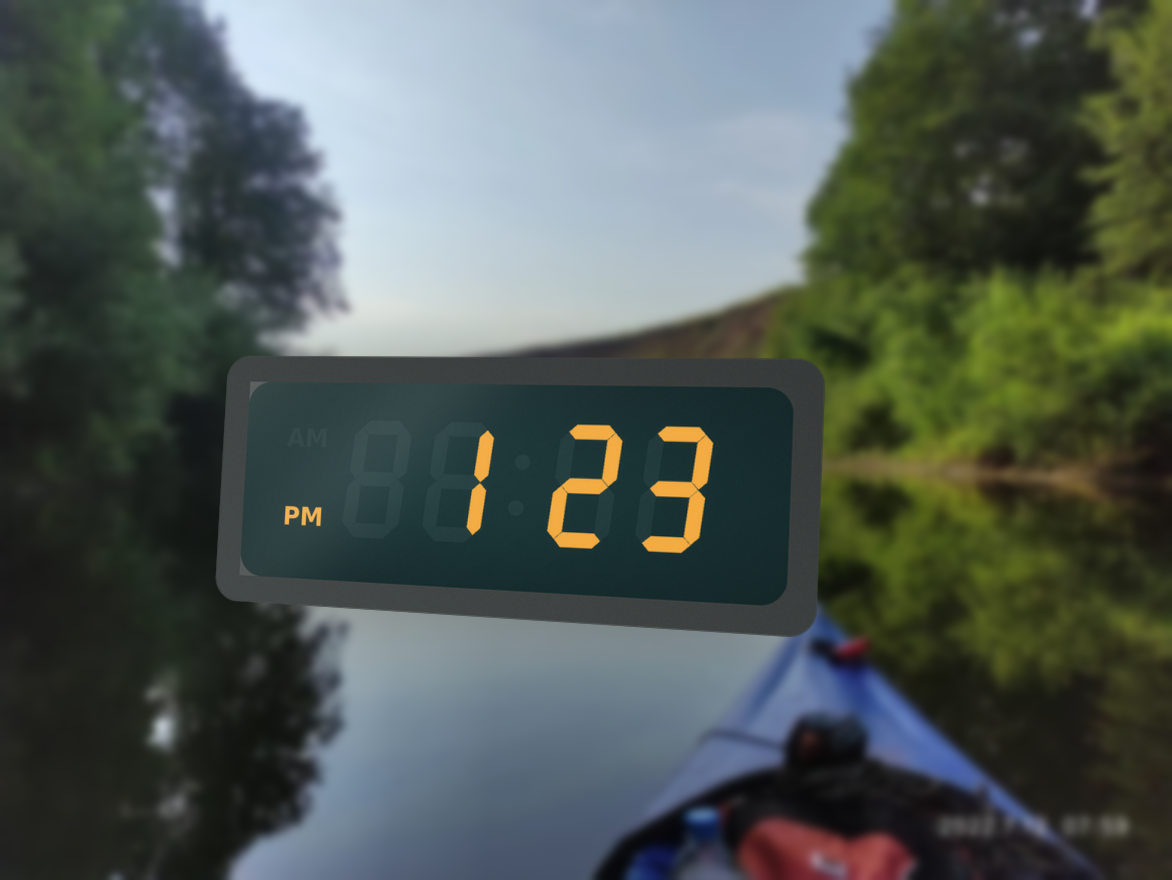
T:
**1:23**
